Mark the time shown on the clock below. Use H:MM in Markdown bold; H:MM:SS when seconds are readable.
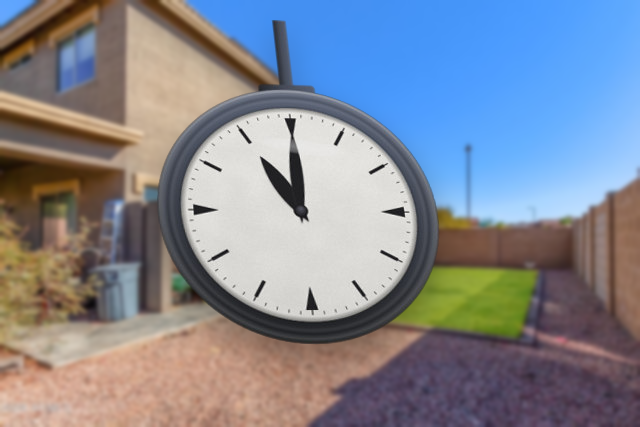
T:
**11:00**
